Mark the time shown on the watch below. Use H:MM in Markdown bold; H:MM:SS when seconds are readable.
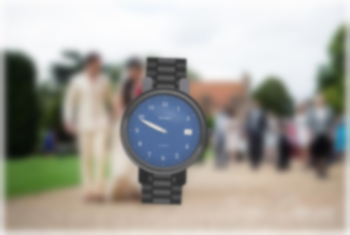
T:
**9:49**
